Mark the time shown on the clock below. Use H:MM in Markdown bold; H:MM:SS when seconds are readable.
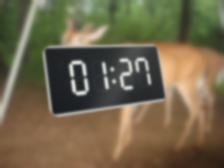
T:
**1:27**
